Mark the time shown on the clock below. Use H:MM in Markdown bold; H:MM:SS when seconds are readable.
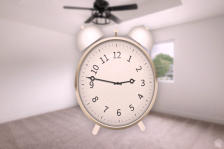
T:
**2:47**
